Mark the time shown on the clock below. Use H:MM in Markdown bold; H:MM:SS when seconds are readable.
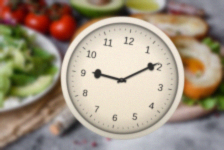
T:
**9:09**
